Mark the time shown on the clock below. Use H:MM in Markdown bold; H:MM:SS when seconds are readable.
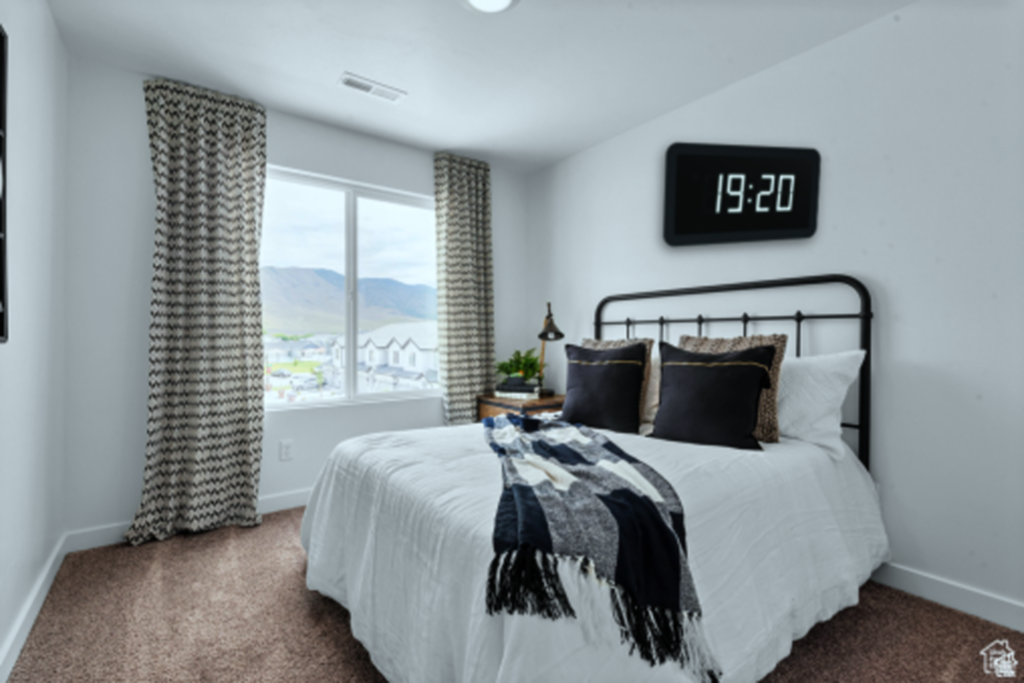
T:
**19:20**
